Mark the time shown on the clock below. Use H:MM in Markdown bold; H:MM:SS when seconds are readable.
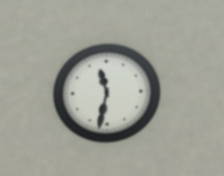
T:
**11:32**
